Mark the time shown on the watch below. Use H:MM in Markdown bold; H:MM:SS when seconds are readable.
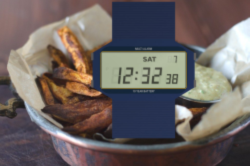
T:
**12:32:38**
